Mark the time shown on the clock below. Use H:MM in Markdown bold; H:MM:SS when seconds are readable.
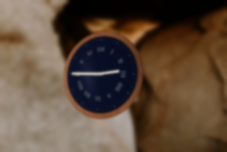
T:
**2:45**
